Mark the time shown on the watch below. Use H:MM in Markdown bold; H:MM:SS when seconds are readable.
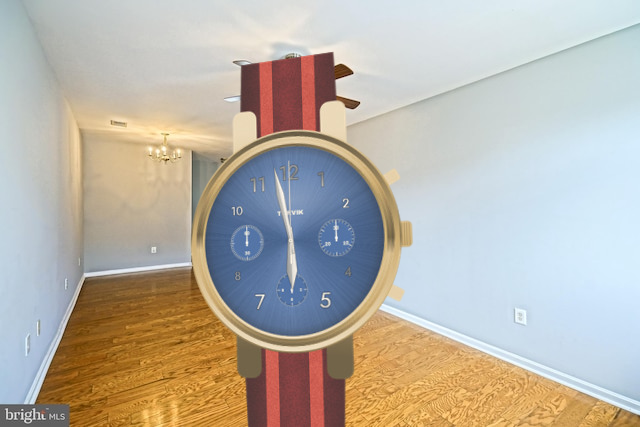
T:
**5:58**
